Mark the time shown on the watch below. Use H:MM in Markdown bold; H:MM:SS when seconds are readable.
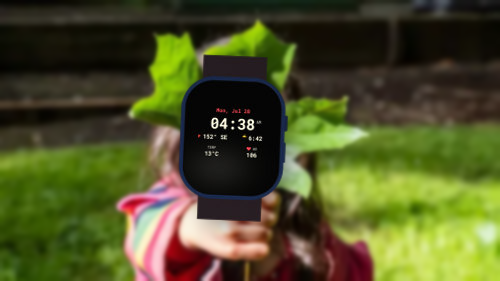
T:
**4:38**
